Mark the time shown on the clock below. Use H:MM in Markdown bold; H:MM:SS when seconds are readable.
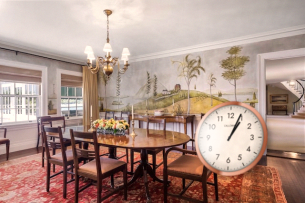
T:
**1:04**
